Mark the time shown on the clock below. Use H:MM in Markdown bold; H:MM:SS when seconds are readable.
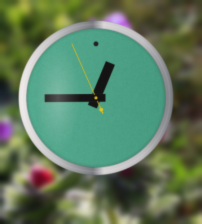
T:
**12:44:56**
